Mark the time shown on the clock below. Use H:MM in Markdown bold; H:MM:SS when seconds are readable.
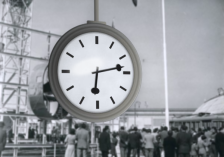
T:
**6:13**
